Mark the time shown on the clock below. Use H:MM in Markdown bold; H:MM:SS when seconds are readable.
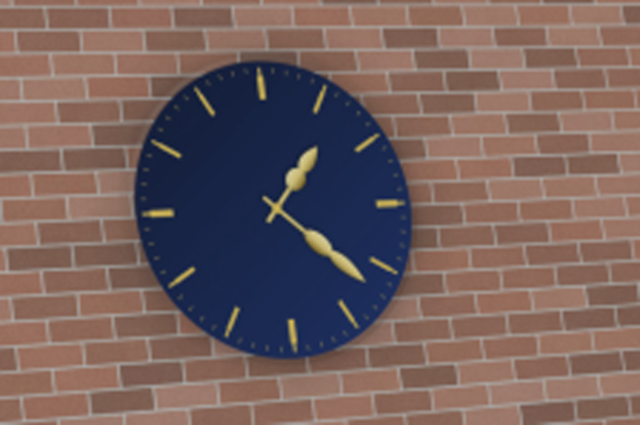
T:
**1:22**
